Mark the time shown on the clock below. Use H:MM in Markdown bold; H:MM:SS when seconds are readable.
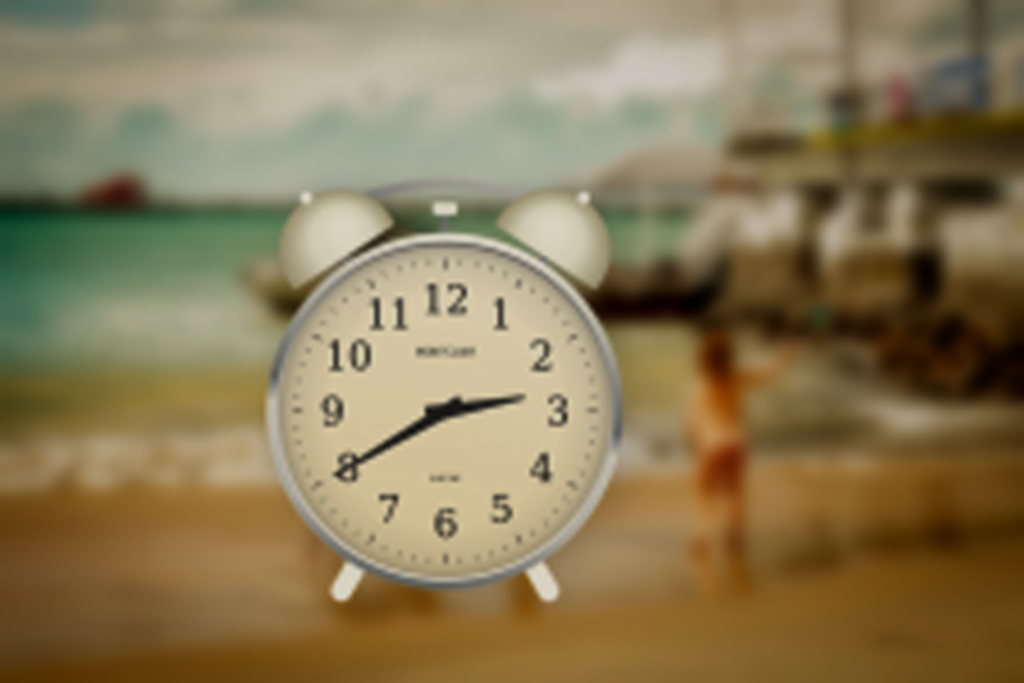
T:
**2:40**
